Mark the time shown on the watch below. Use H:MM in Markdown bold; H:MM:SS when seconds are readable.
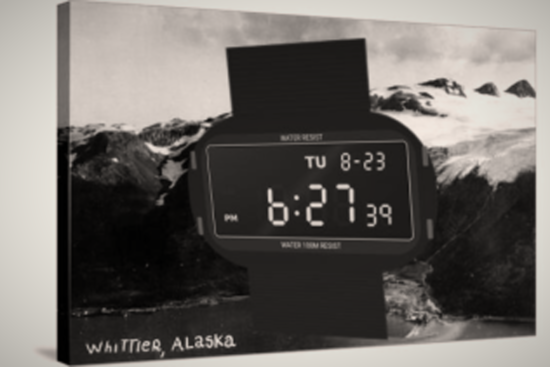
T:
**6:27:39**
